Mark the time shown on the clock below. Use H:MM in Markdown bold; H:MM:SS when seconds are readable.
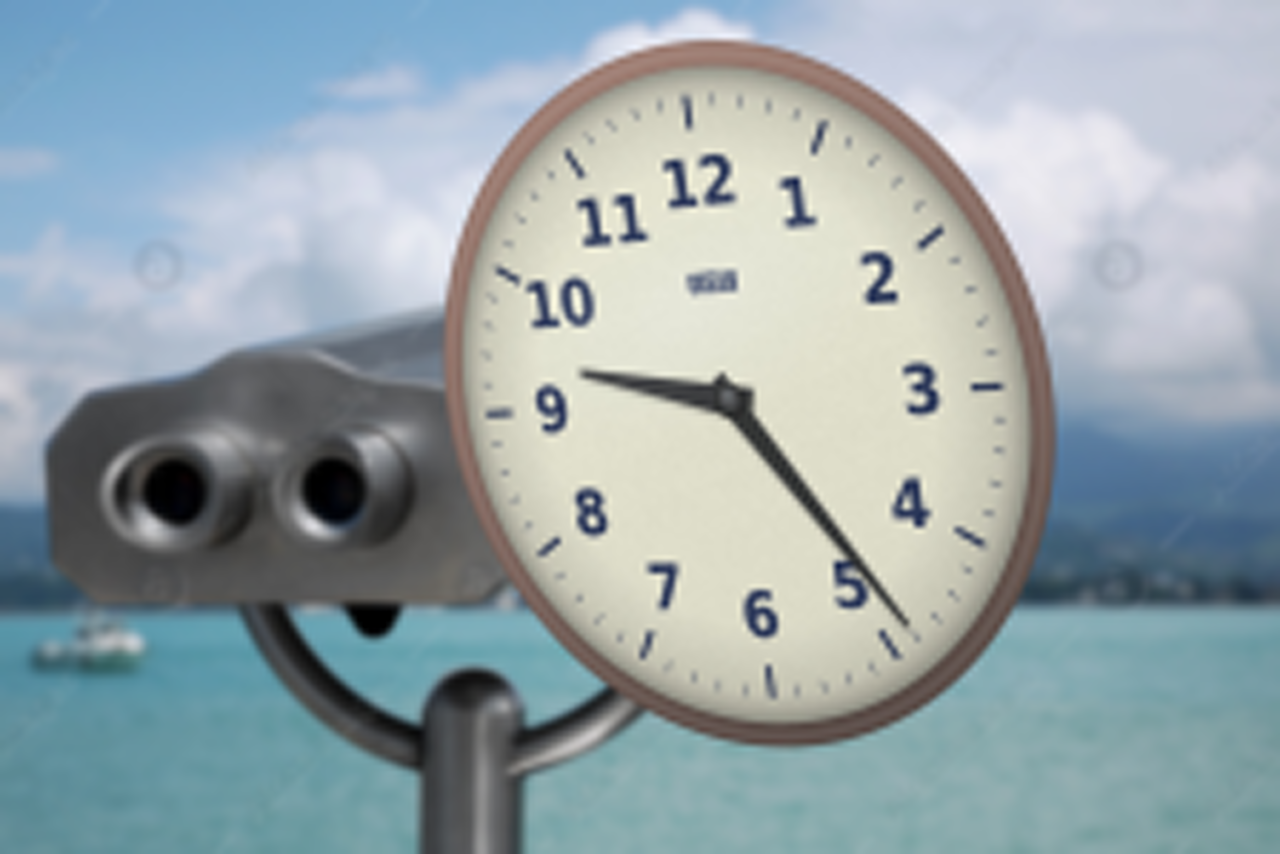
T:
**9:24**
